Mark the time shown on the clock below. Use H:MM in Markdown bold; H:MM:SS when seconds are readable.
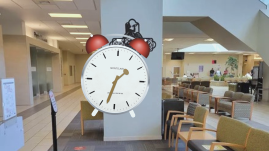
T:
**1:33**
